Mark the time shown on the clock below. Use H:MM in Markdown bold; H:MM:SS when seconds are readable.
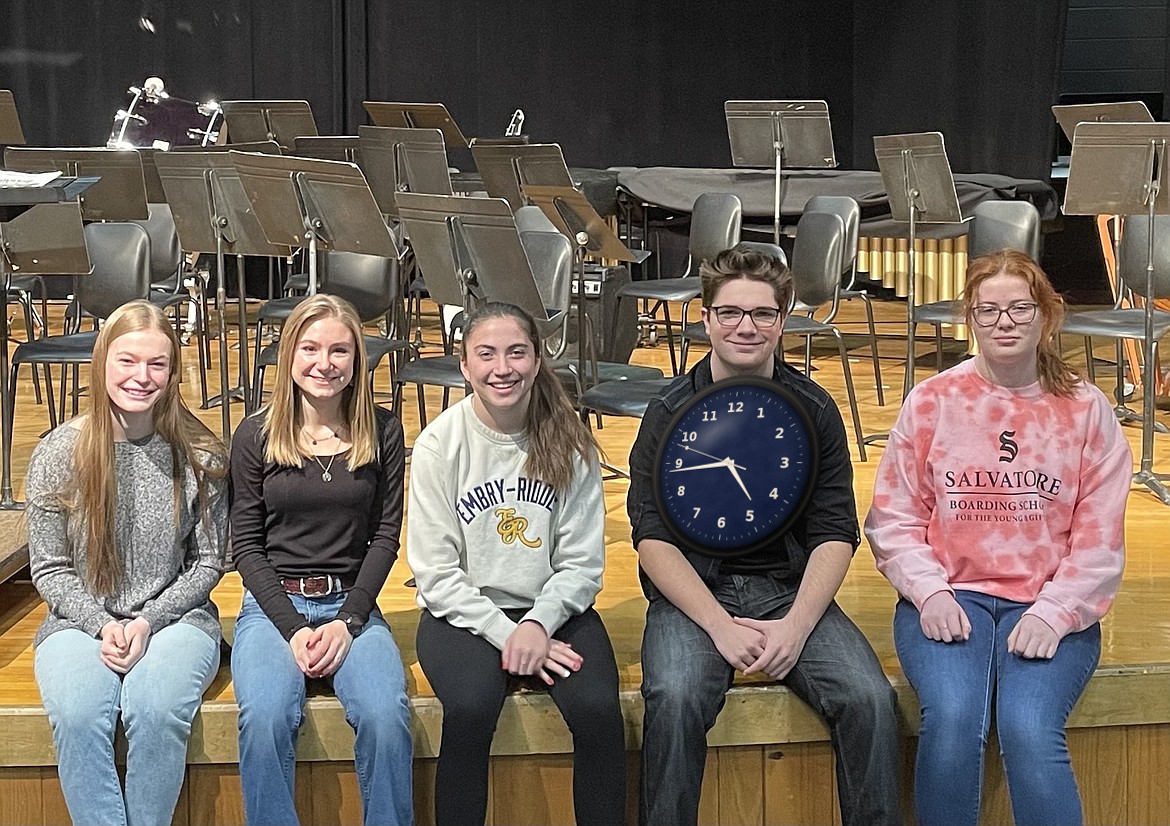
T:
**4:43:48**
